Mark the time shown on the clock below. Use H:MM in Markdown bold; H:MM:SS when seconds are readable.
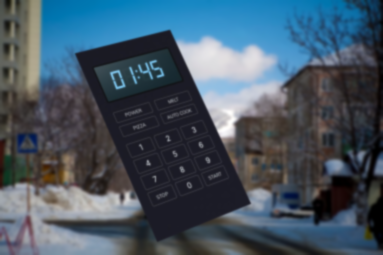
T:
**1:45**
